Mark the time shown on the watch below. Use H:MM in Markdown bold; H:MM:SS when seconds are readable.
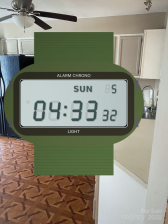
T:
**4:33:32**
